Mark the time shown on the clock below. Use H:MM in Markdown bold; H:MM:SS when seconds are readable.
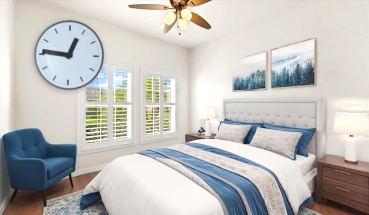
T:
**12:46**
